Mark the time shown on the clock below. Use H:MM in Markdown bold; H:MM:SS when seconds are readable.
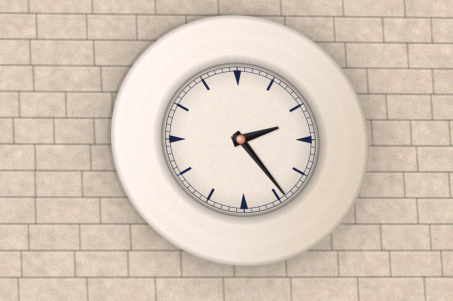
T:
**2:24**
